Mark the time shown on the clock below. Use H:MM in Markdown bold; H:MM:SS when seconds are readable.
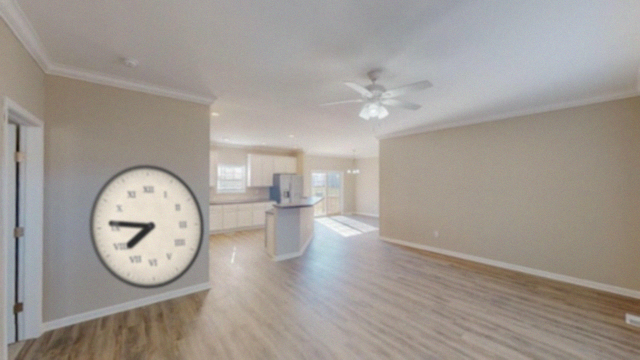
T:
**7:46**
